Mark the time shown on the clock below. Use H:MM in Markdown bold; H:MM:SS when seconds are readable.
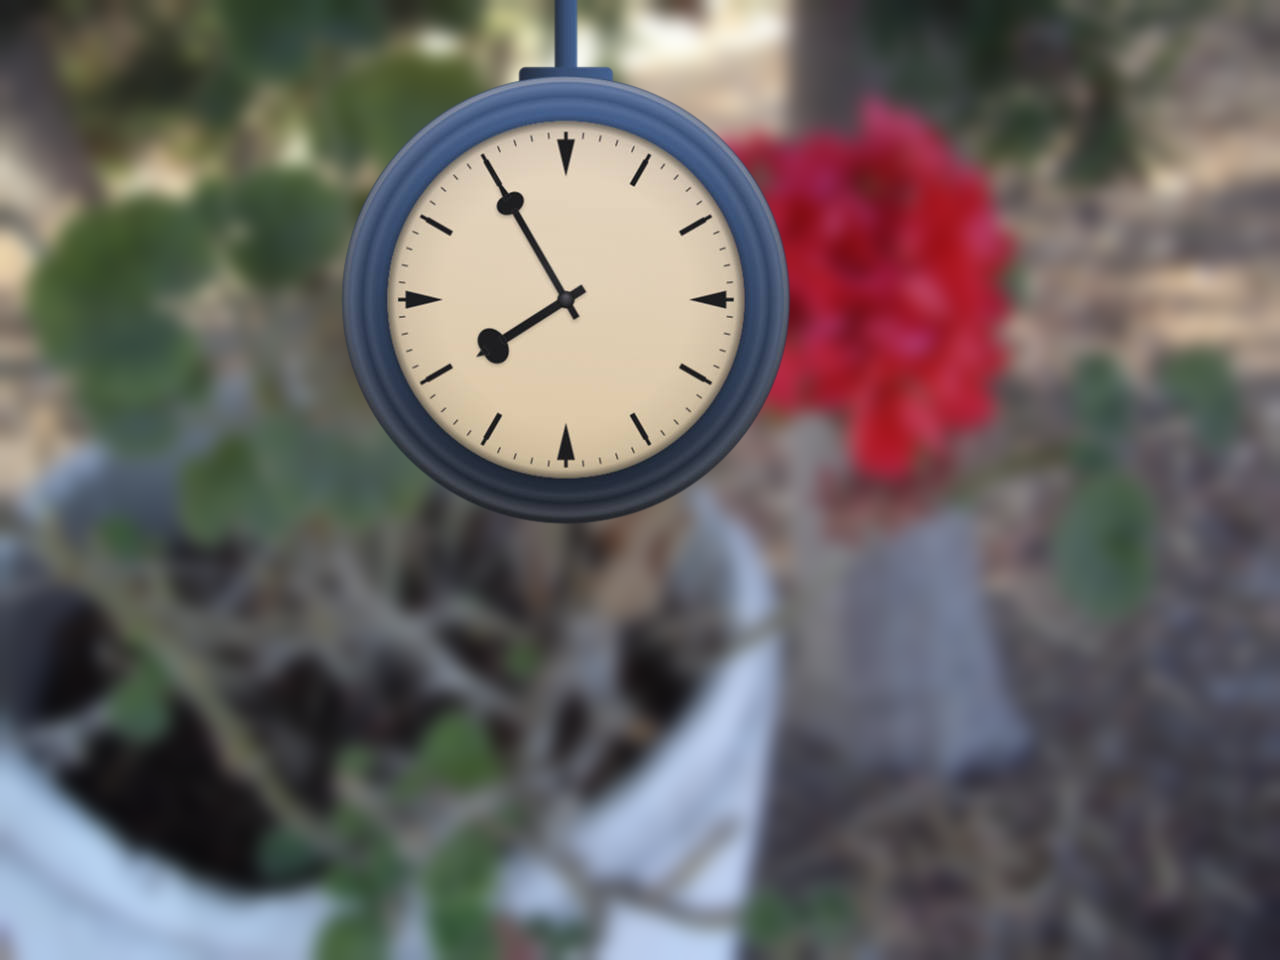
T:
**7:55**
